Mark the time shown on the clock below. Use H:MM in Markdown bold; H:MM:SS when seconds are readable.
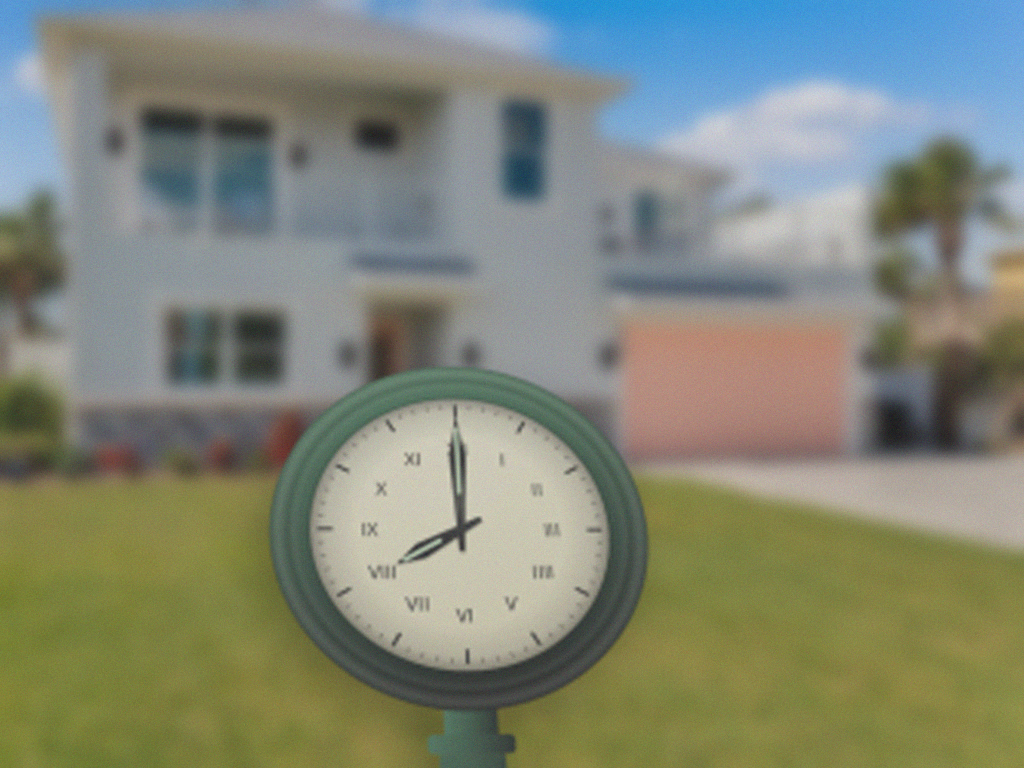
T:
**8:00**
